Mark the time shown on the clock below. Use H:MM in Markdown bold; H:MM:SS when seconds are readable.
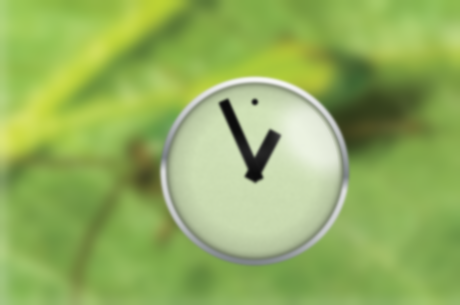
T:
**12:56**
